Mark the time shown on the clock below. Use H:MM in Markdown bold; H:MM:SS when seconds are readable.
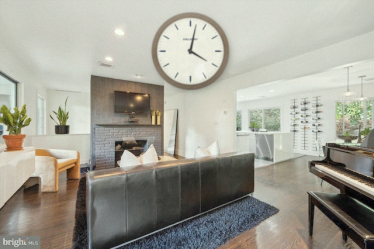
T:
**4:02**
